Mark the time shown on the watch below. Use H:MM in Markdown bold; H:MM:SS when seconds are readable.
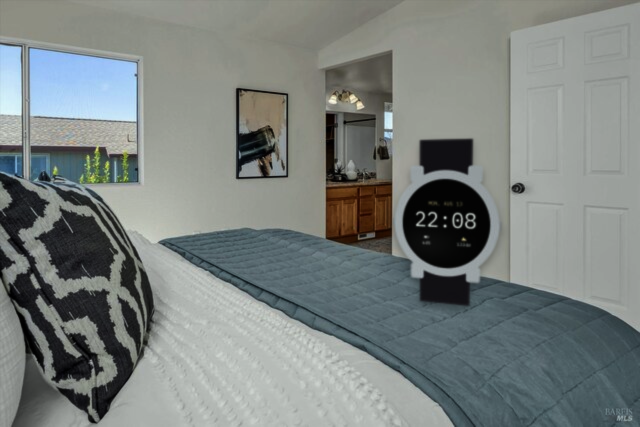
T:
**22:08**
